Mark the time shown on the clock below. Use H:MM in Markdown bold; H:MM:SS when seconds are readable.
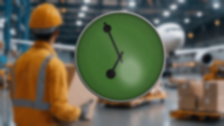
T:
**6:56**
